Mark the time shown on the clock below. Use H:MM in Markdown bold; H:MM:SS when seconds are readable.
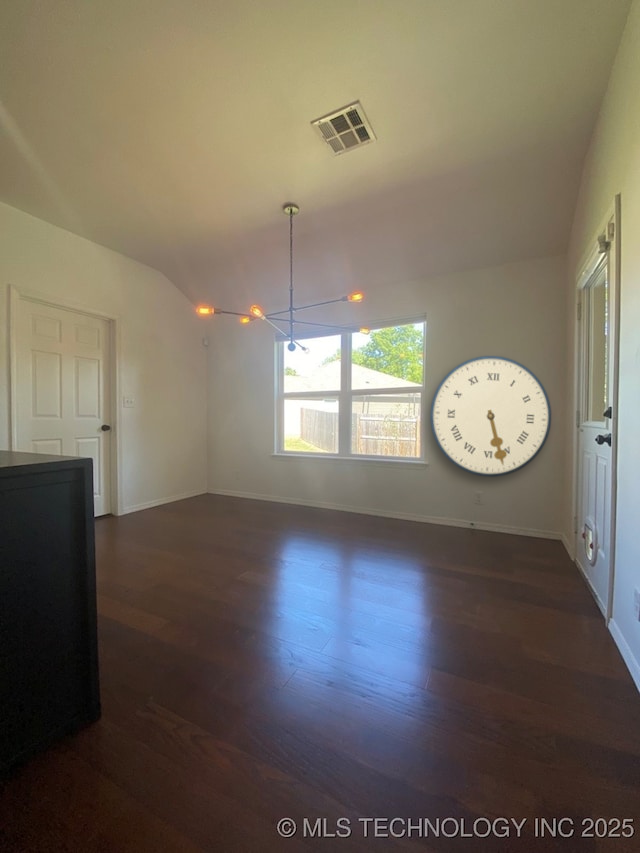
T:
**5:27**
